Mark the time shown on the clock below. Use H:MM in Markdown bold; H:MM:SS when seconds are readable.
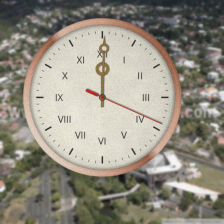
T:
**12:00:19**
